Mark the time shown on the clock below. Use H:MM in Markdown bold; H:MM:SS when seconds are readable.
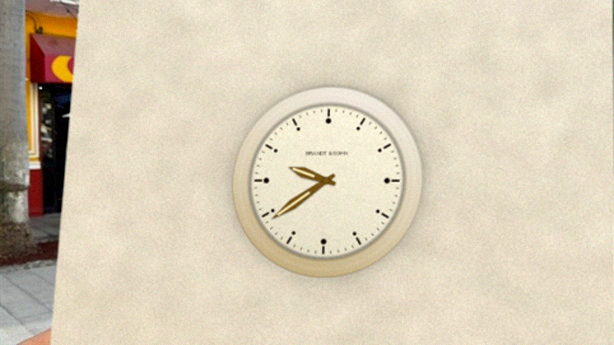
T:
**9:39**
